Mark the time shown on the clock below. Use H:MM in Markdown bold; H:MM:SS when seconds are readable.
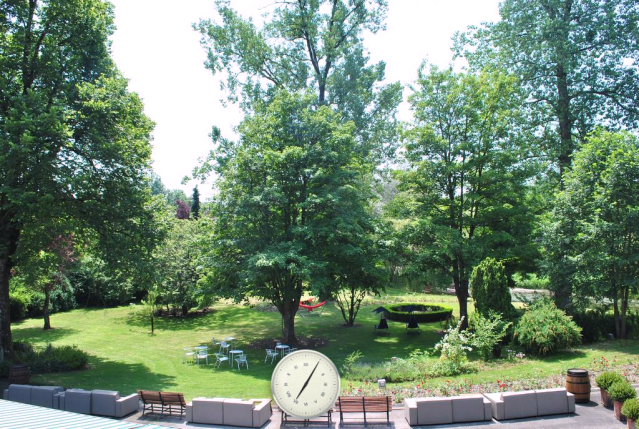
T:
**7:05**
